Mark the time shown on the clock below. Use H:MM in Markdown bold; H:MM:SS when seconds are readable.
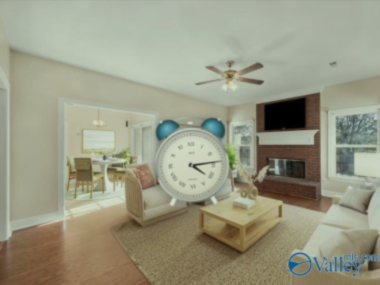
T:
**4:14**
